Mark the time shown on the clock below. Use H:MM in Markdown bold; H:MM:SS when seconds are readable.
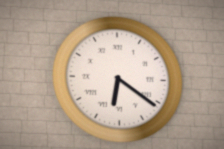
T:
**6:21**
